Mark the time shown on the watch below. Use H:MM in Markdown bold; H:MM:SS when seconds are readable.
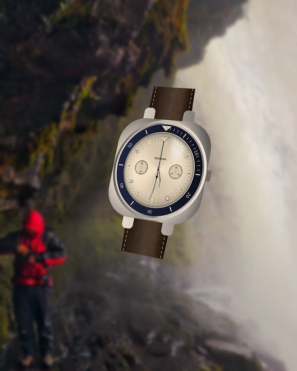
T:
**5:31**
